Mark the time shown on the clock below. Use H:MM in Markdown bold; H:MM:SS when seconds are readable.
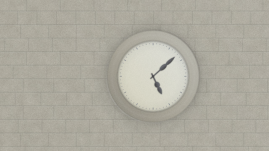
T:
**5:08**
